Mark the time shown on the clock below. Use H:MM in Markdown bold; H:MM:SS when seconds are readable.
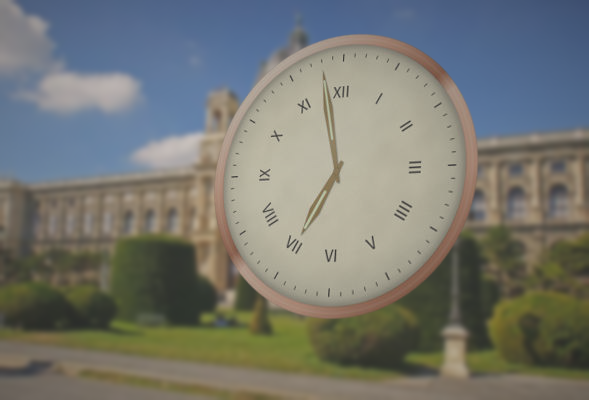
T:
**6:58**
